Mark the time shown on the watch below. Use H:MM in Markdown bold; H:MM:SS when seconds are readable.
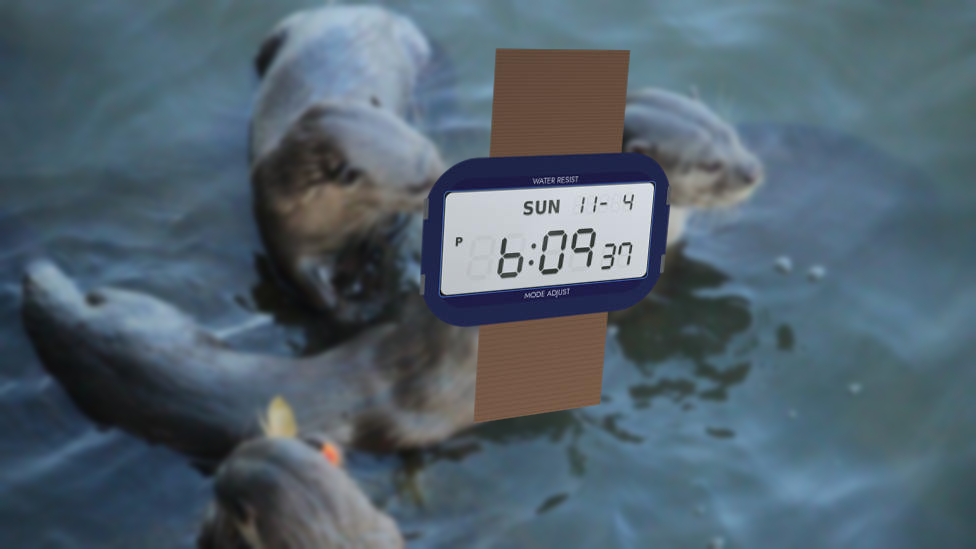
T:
**6:09:37**
